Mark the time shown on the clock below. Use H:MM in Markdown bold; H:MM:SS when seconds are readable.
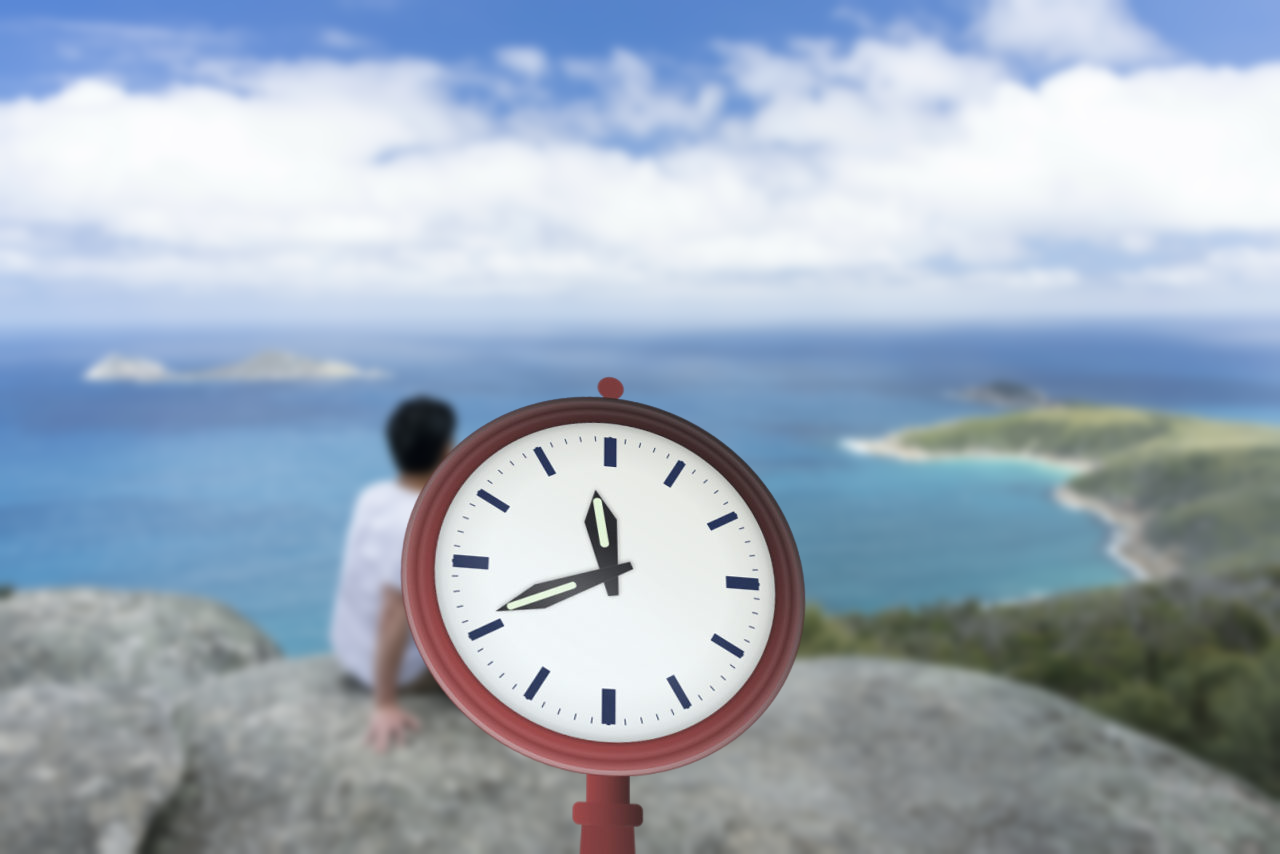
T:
**11:41**
